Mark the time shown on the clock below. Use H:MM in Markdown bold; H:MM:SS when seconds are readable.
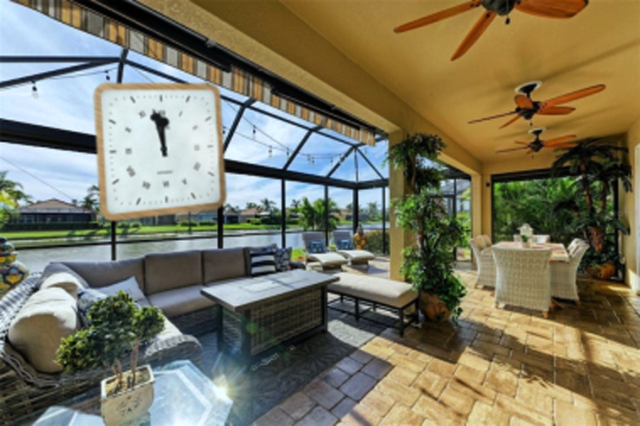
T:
**11:58**
